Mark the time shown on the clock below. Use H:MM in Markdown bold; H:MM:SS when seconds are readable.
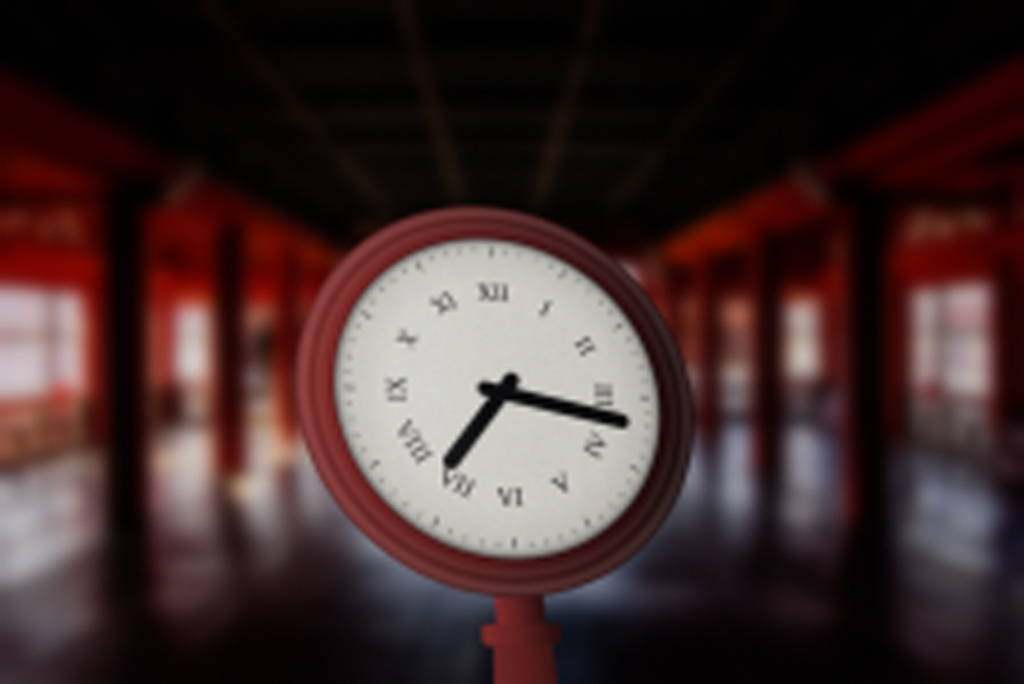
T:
**7:17**
